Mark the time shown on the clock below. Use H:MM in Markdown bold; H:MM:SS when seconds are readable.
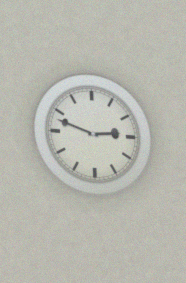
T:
**2:48**
